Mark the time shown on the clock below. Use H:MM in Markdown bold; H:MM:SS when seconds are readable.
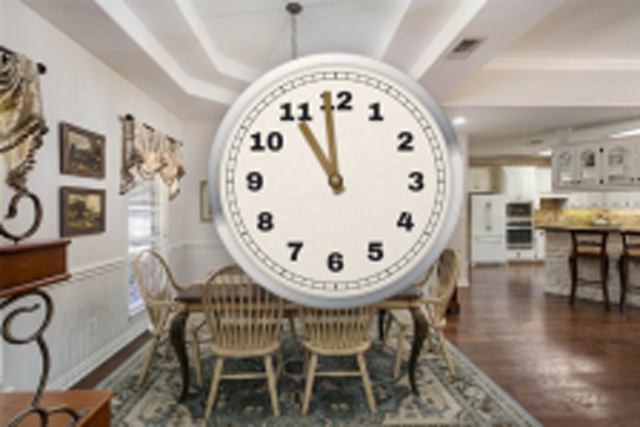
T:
**10:59**
